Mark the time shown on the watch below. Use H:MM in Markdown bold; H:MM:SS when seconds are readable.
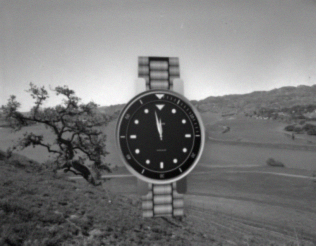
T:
**11:58**
